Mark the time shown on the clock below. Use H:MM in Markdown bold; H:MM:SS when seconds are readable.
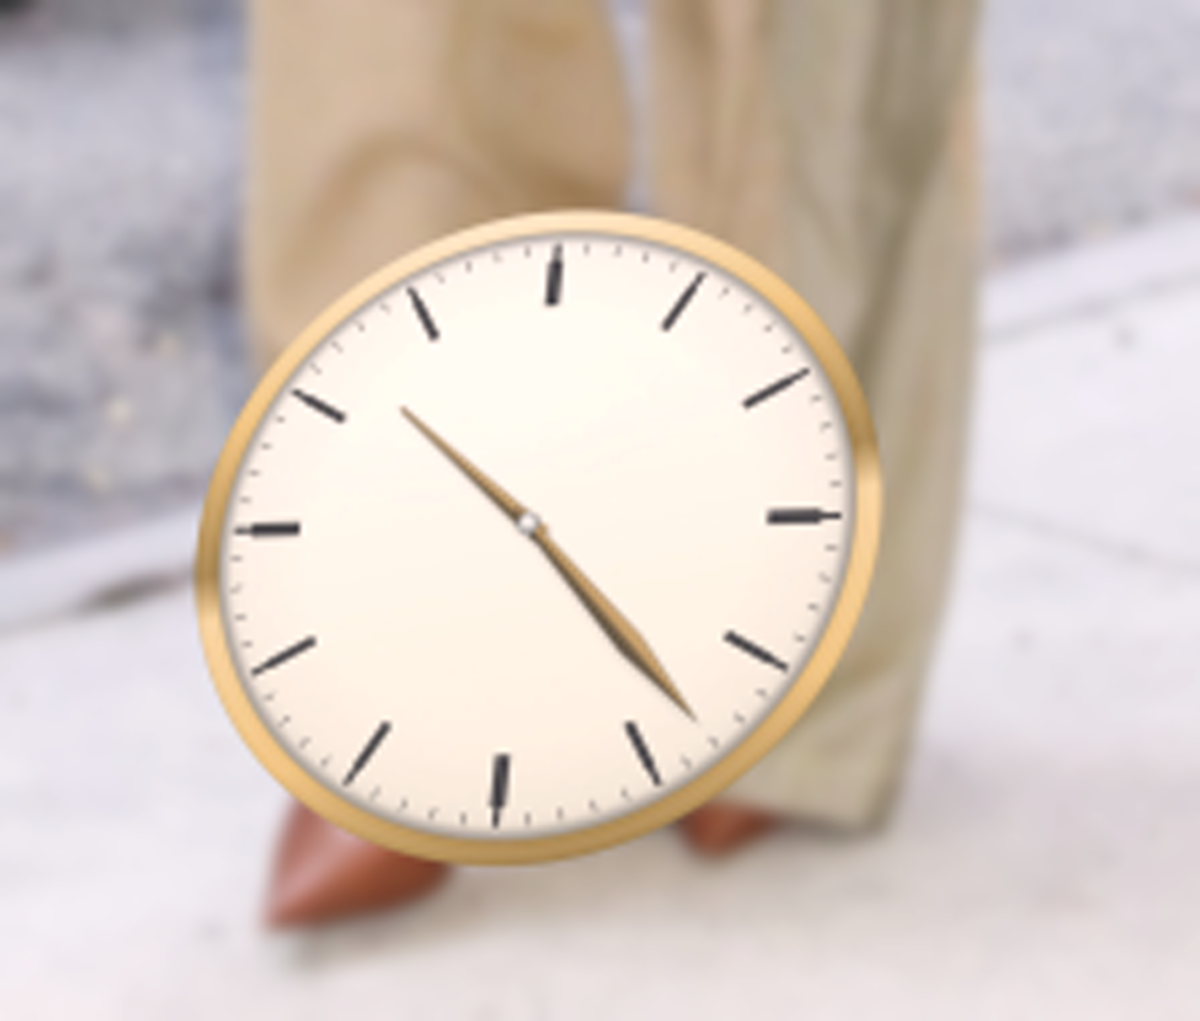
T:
**10:23**
